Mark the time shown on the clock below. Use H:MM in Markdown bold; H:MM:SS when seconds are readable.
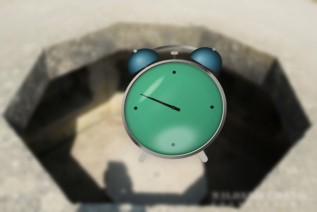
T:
**9:49**
